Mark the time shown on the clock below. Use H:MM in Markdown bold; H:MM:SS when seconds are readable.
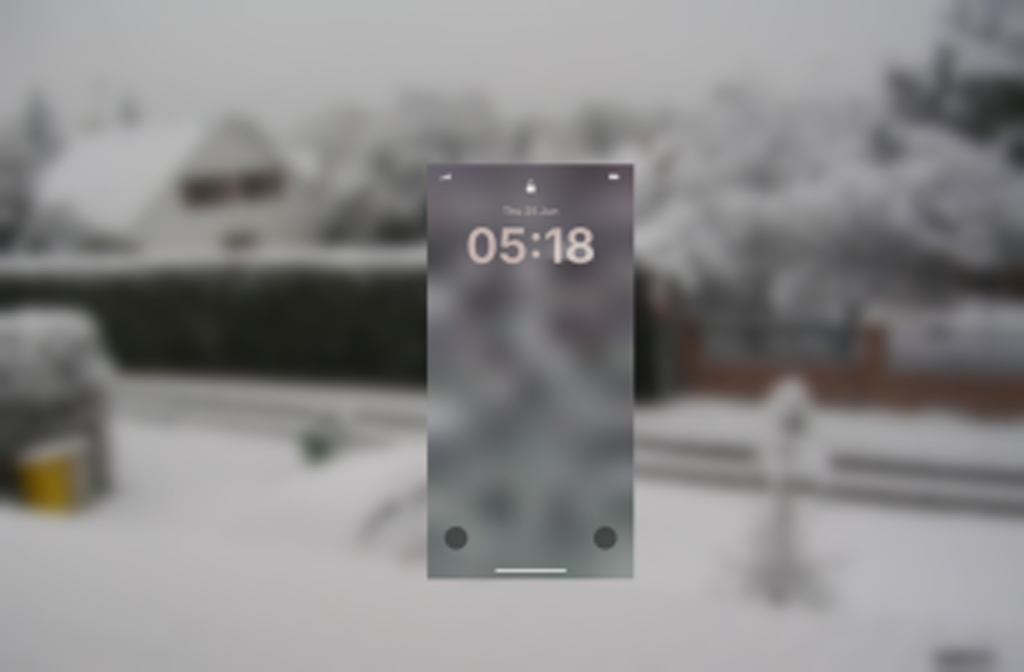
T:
**5:18**
